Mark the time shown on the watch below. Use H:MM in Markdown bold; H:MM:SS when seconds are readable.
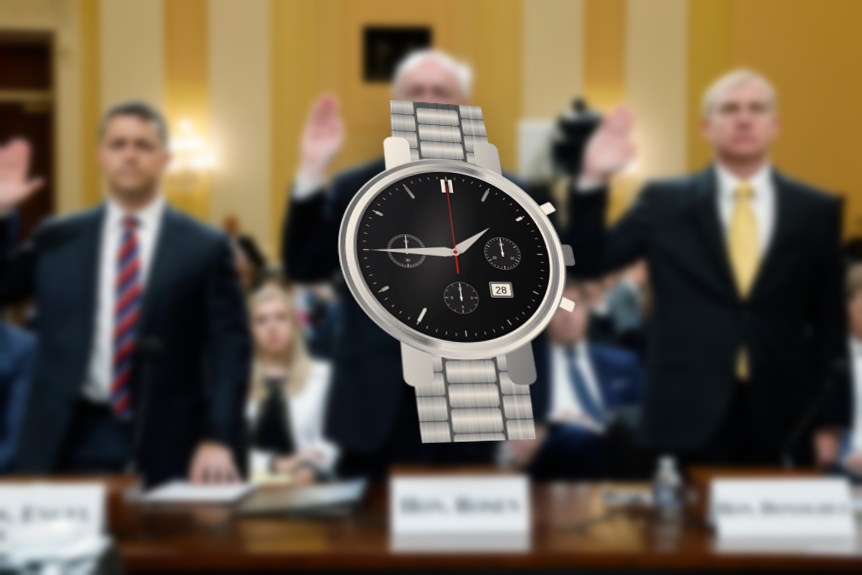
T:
**1:45**
